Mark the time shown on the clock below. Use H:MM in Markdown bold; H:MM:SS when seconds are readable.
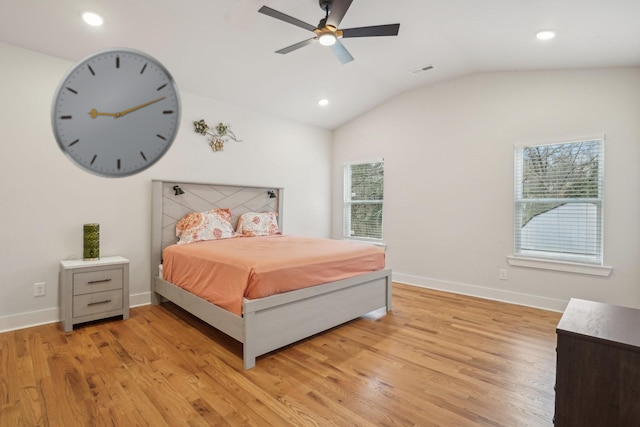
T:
**9:12**
